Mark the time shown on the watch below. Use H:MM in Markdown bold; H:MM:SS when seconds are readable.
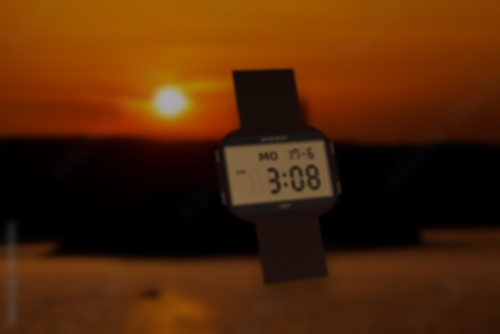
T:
**3:08**
